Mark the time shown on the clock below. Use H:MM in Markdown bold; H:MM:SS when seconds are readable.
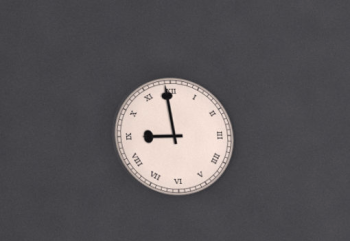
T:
**8:59**
